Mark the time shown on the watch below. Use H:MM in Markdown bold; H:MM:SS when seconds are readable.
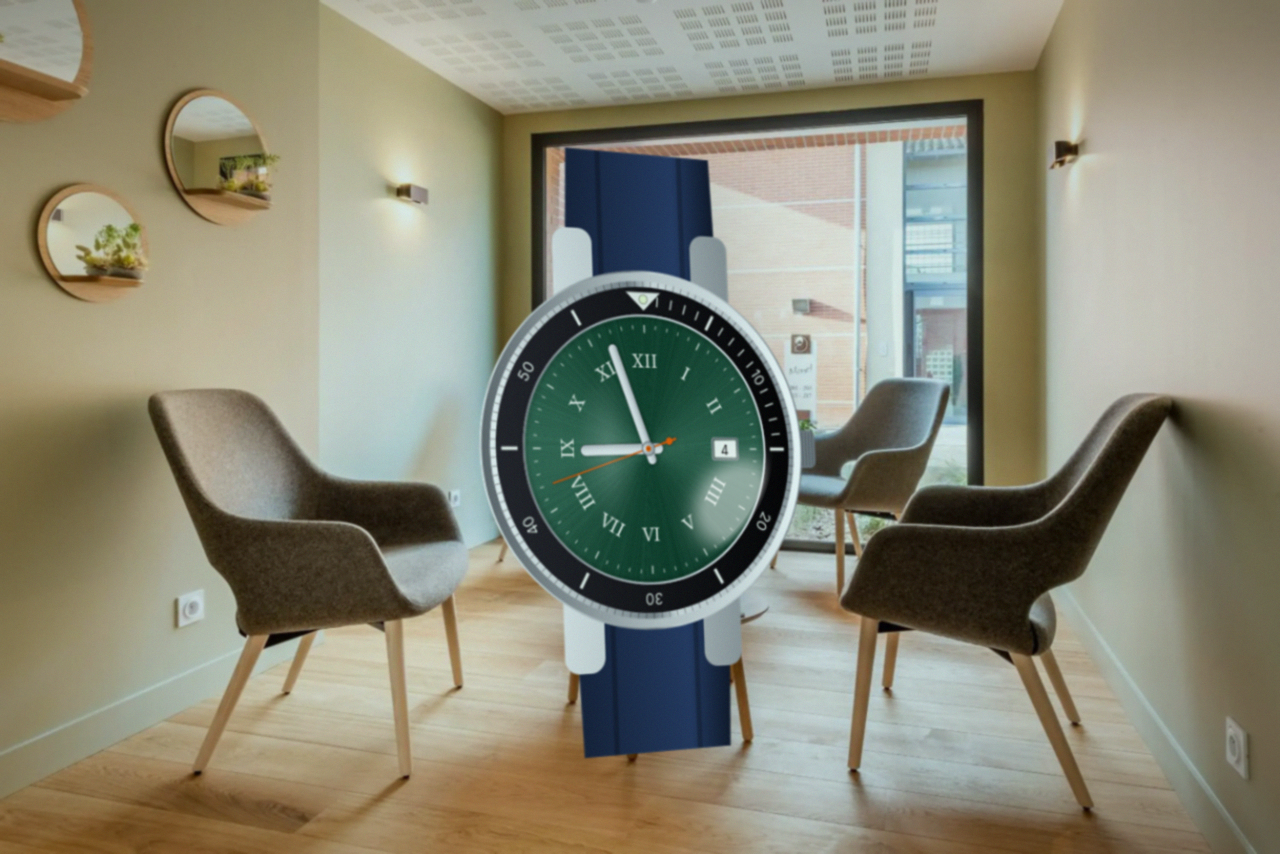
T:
**8:56:42**
